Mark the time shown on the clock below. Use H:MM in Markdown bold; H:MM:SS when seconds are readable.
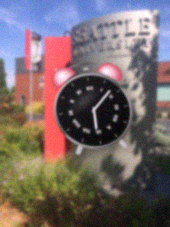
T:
**6:08**
